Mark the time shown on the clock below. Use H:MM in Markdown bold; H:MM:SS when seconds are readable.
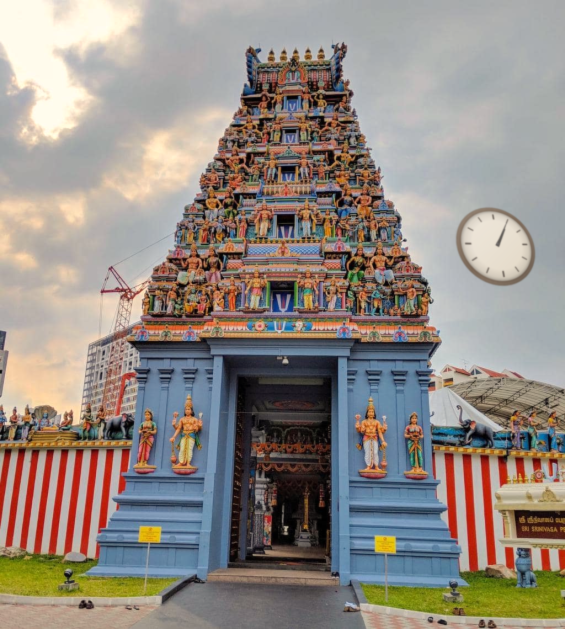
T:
**1:05**
